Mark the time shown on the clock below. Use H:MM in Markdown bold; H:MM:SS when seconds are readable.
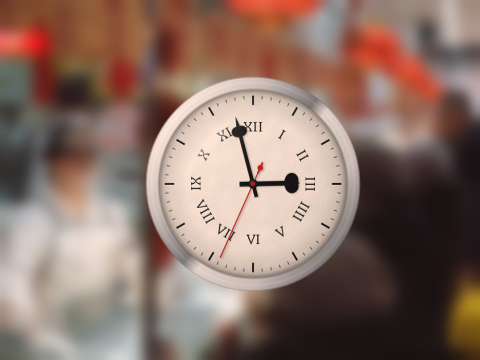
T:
**2:57:34**
